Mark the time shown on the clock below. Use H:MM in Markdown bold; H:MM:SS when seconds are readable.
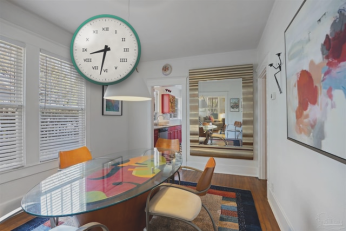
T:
**8:32**
